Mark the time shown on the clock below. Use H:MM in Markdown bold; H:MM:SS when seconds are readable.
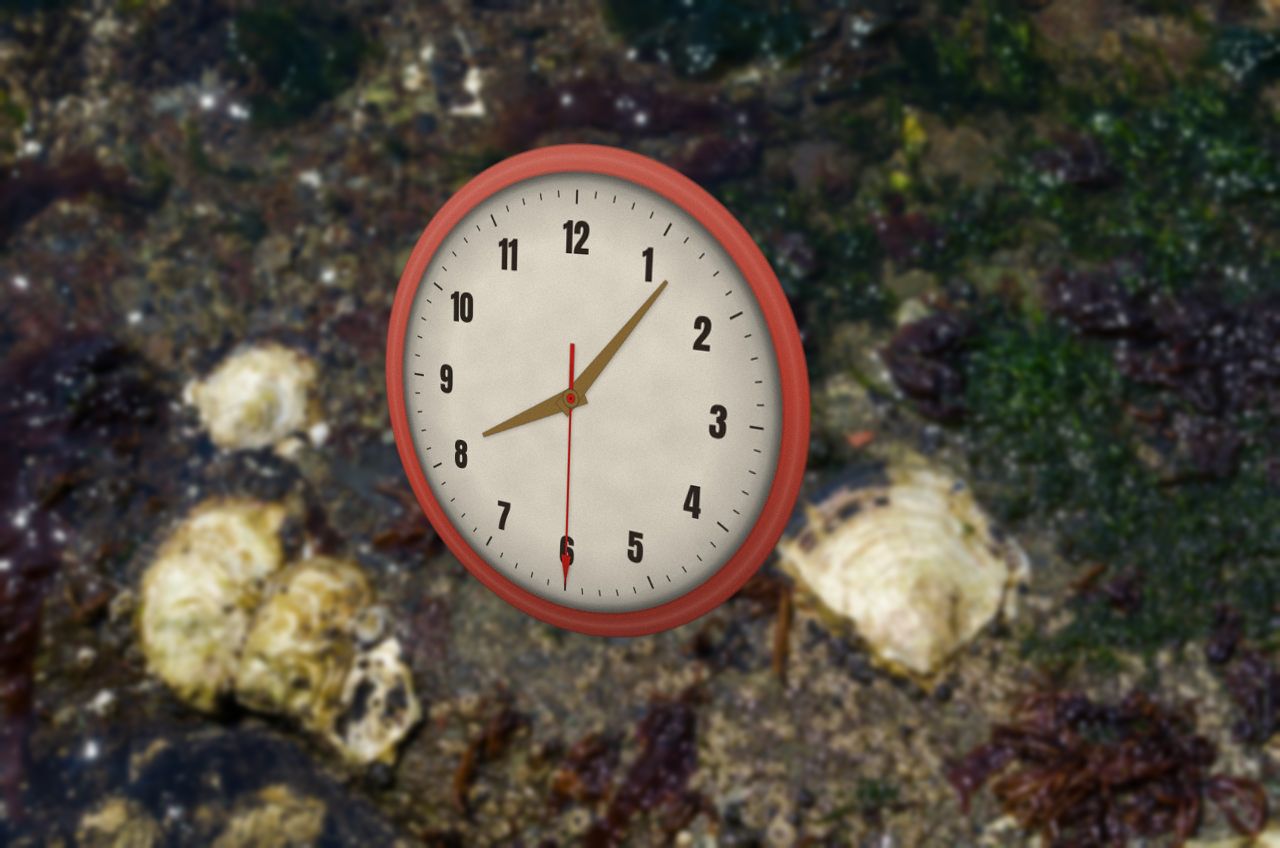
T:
**8:06:30**
